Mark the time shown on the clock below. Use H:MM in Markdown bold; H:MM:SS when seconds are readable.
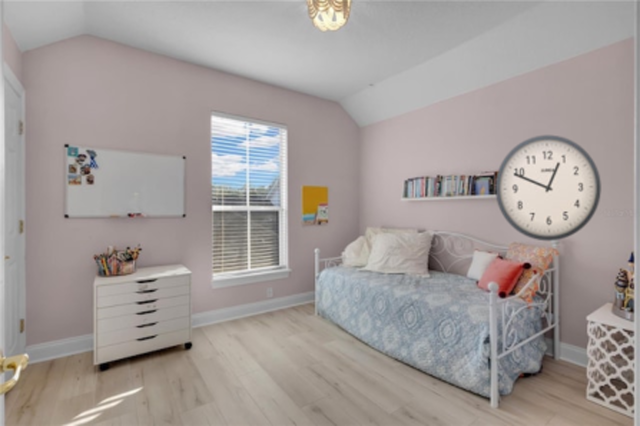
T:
**12:49**
